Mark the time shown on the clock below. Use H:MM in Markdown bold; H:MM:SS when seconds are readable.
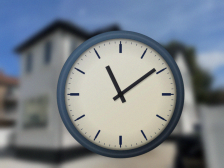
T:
**11:09**
